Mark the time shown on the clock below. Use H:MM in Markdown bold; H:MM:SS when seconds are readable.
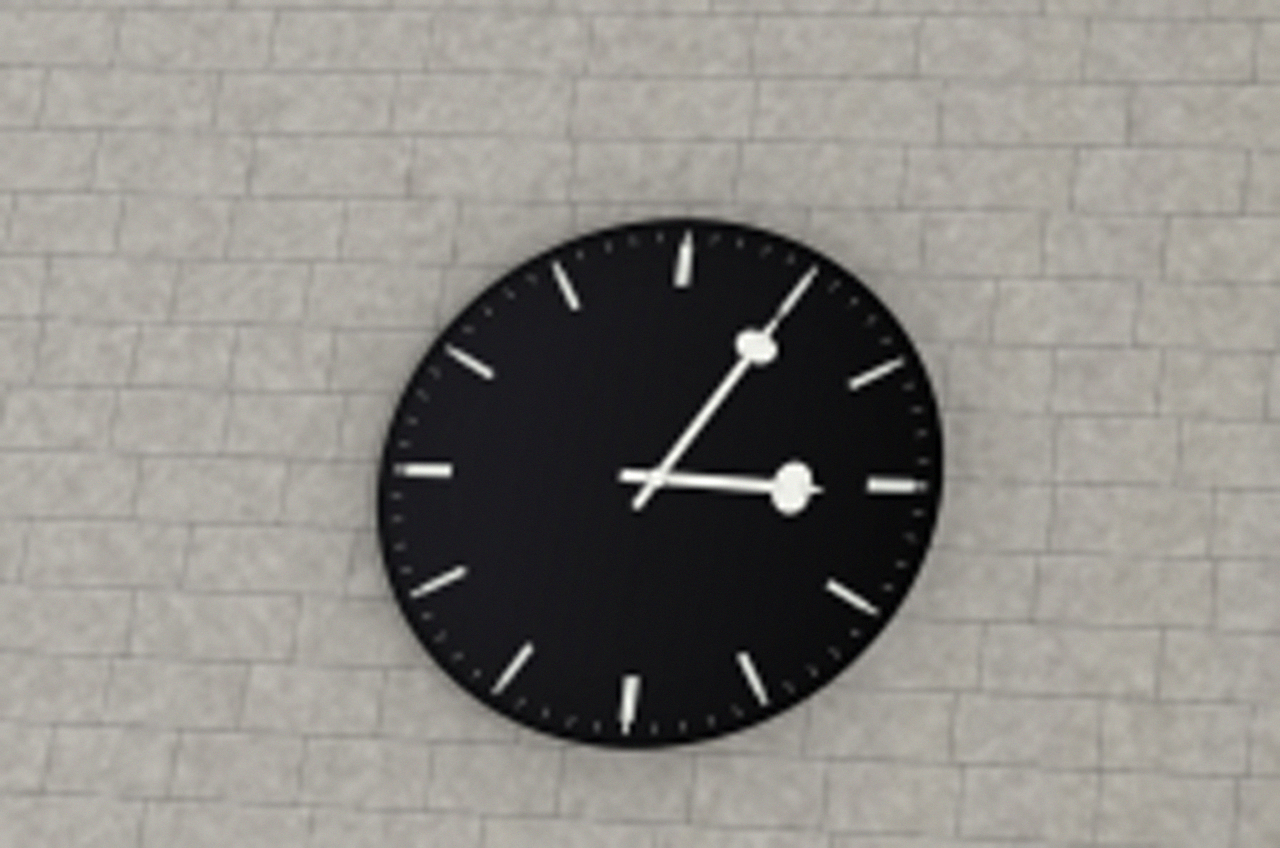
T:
**3:05**
